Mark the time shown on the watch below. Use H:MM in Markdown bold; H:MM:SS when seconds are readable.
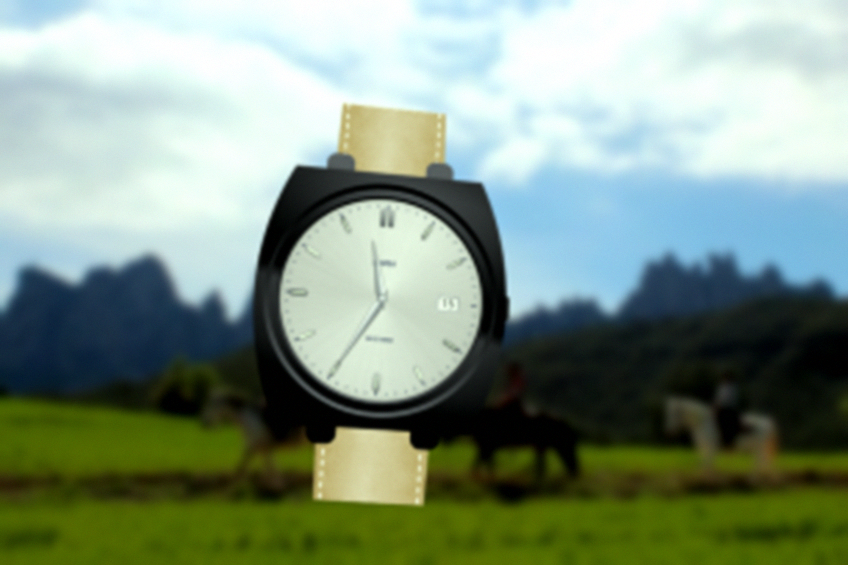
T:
**11:35**
